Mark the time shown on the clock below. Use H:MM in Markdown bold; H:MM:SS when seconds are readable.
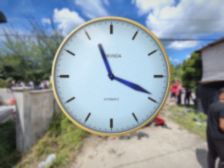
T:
**11:19**
